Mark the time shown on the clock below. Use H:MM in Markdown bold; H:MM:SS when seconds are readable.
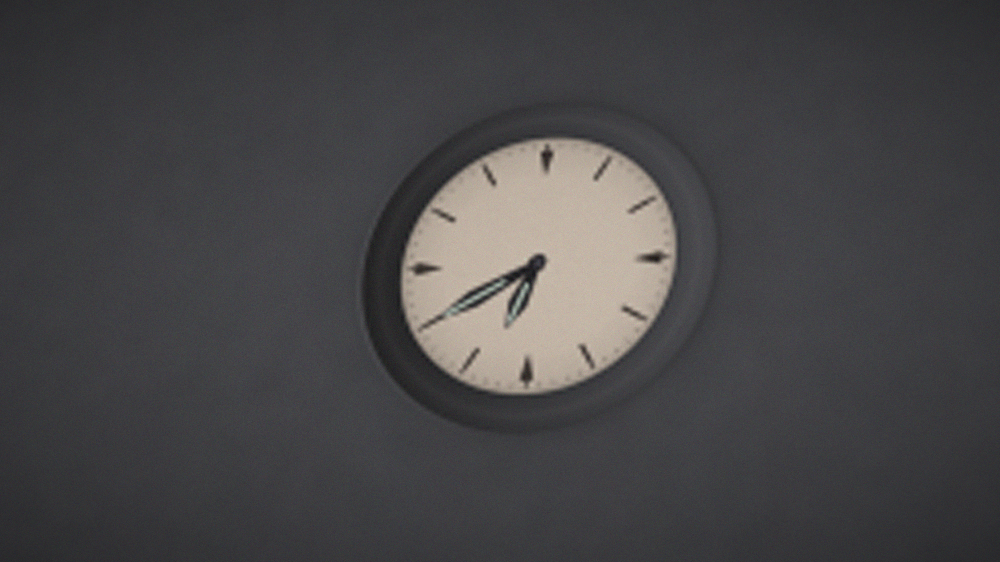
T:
**6:40**
